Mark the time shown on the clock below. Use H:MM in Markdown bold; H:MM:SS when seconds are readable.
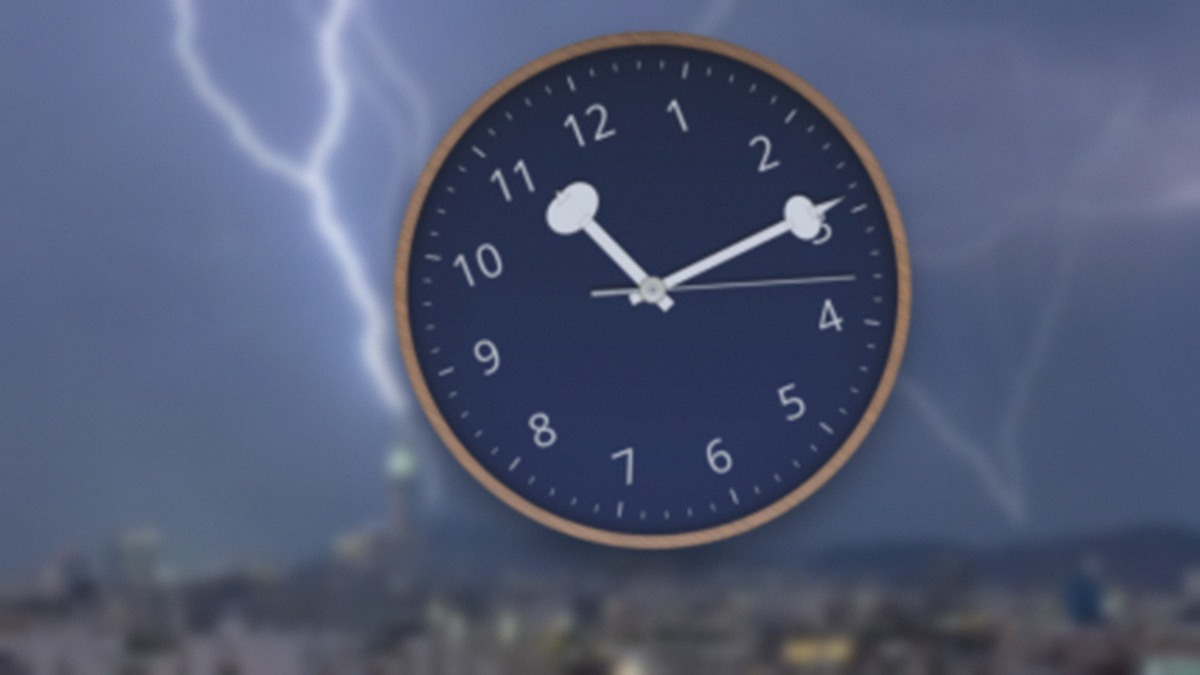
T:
**11:14:18**
